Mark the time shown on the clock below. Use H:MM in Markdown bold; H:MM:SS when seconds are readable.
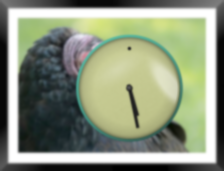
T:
**5:28**
